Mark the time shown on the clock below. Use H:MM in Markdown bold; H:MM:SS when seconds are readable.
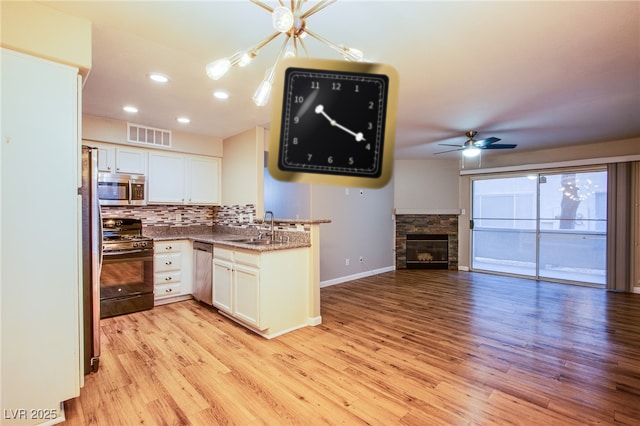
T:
**10:19**
